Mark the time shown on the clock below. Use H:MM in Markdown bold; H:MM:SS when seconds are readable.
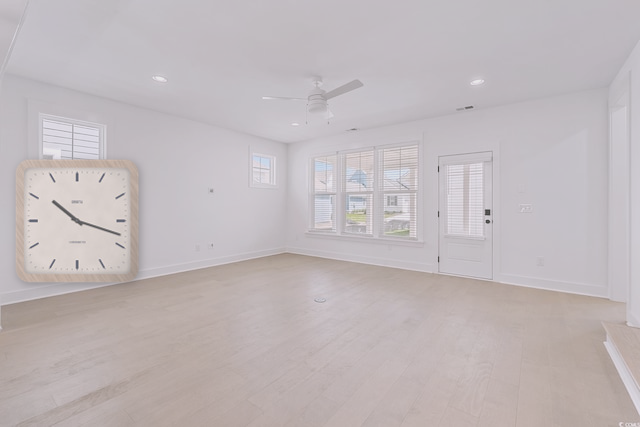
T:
**10:18**
